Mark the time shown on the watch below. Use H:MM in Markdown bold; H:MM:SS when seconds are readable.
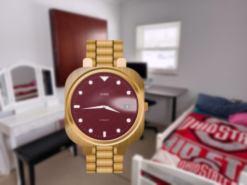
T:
**3:44**
